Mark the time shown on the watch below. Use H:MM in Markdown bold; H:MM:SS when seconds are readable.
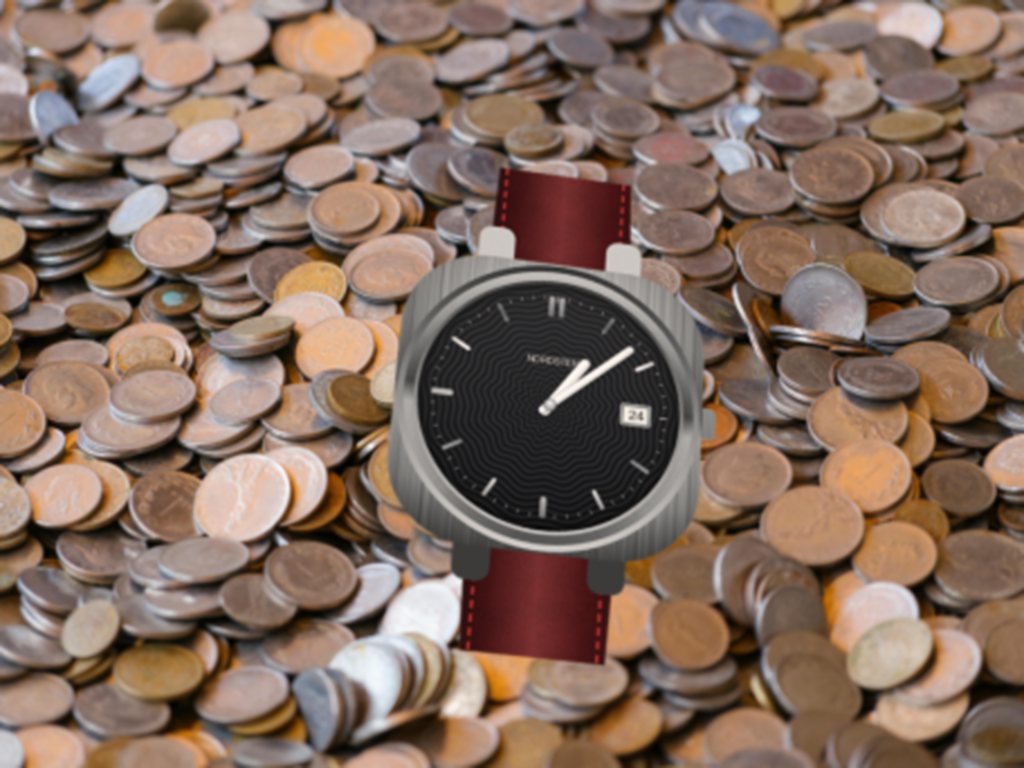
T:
**1:08**
